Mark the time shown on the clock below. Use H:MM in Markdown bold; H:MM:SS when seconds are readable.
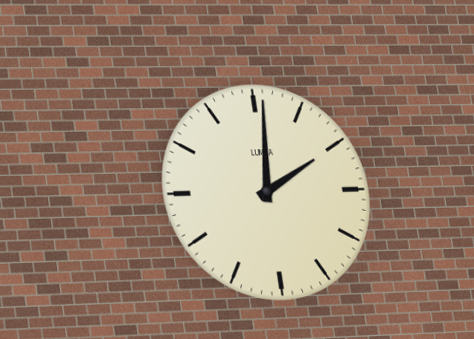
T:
**2:01**
